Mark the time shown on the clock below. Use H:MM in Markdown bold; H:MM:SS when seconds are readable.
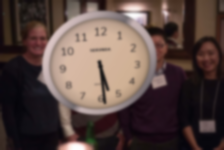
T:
**5:29**
